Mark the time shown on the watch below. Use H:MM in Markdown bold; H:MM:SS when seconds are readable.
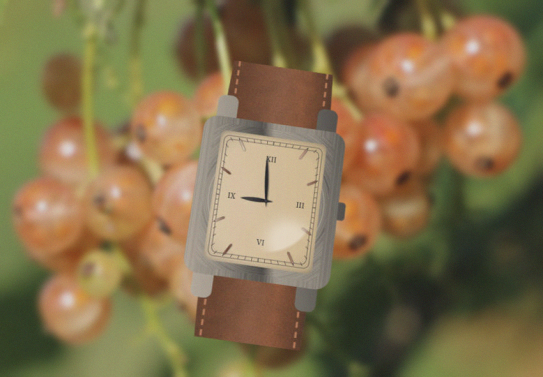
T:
**8:59**
